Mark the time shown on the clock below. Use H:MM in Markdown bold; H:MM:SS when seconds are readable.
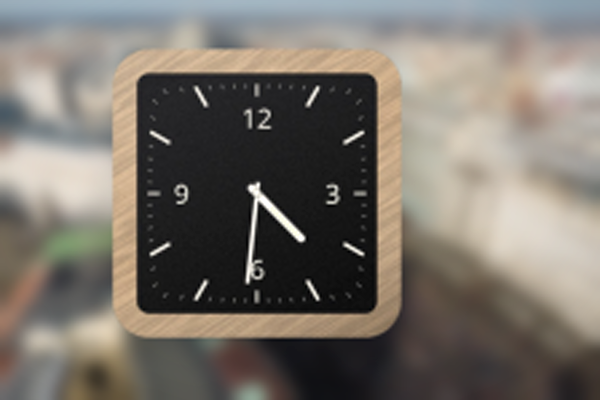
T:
**4:31**
